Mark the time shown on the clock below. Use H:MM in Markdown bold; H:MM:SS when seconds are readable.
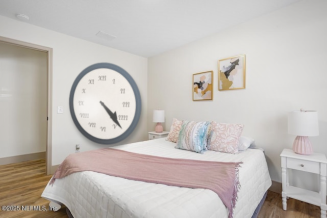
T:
**4:23**
